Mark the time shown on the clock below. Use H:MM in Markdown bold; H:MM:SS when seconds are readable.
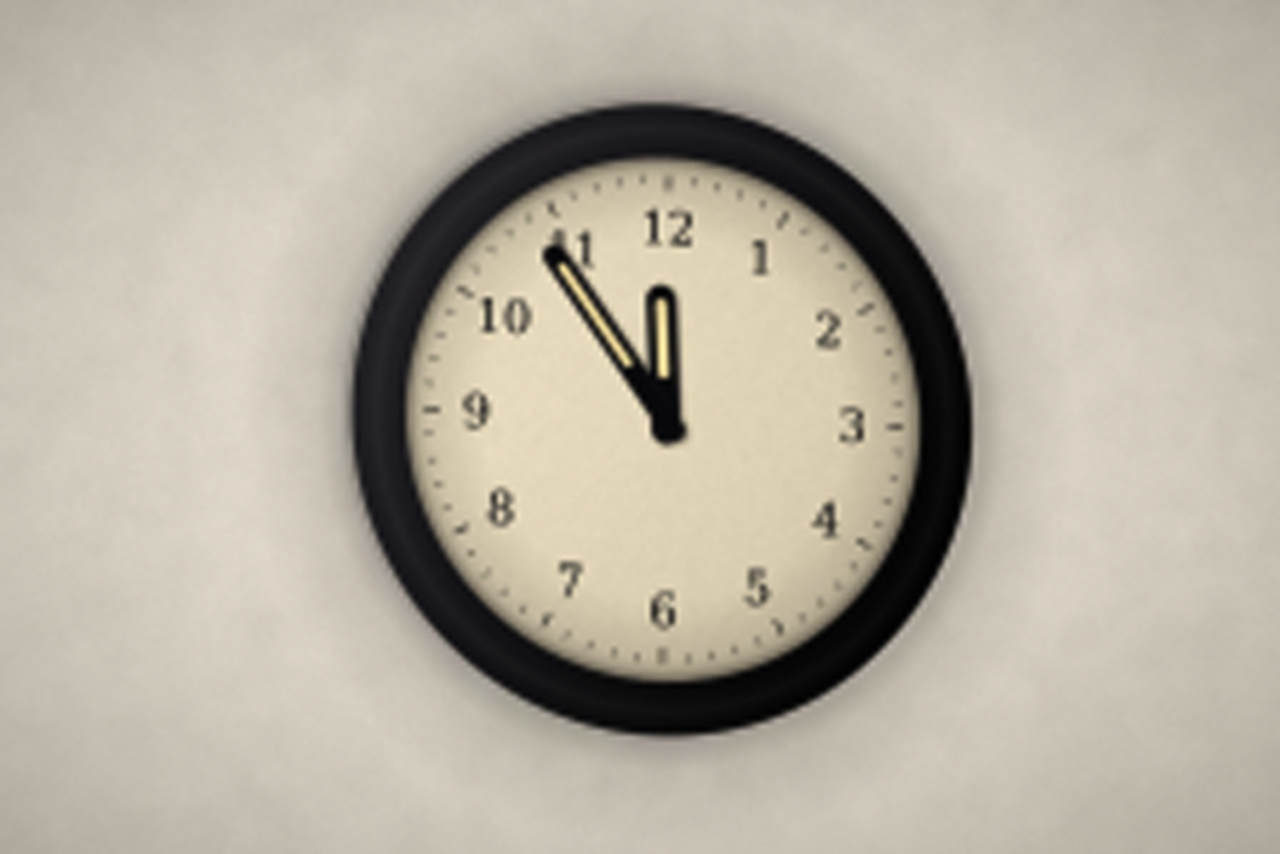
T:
**11:54**
